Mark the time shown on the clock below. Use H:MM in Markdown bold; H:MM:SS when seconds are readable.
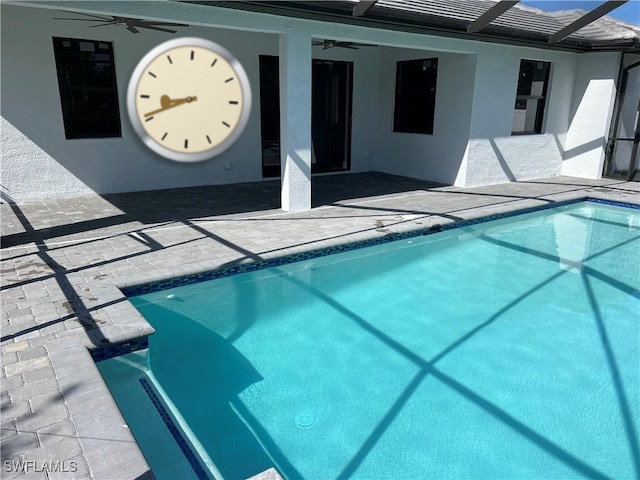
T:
**8:41**
